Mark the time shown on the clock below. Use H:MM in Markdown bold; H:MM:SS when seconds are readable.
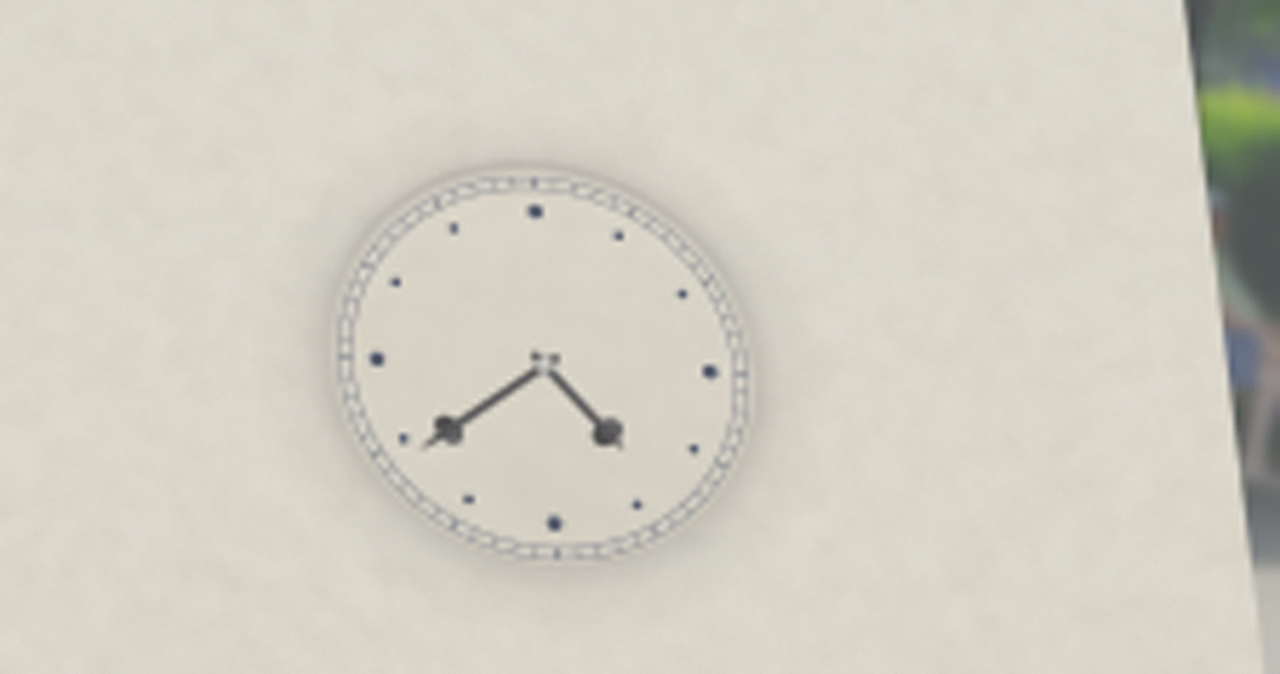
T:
**4:39**
